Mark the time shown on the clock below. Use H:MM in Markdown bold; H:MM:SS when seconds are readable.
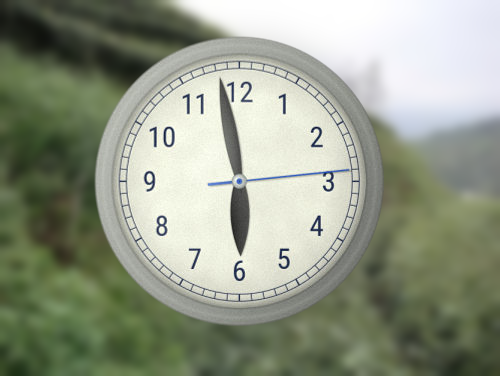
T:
**5:58:14**
